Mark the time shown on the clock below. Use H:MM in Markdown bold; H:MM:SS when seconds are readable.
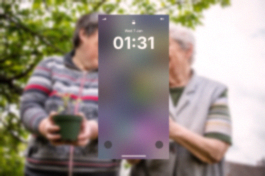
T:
**1:31**
